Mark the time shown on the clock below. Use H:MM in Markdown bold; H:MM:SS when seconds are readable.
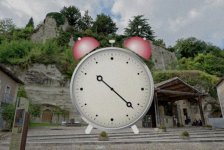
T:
**10:22**
